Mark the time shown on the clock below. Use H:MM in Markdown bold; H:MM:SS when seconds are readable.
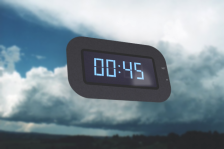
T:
**0:45**
